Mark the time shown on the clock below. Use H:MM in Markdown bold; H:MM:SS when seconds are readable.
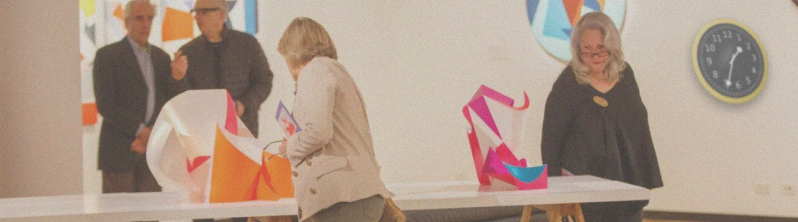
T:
**1:34**
